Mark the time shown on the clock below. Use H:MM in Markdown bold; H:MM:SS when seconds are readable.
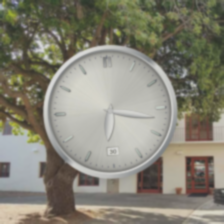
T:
**6:17**
